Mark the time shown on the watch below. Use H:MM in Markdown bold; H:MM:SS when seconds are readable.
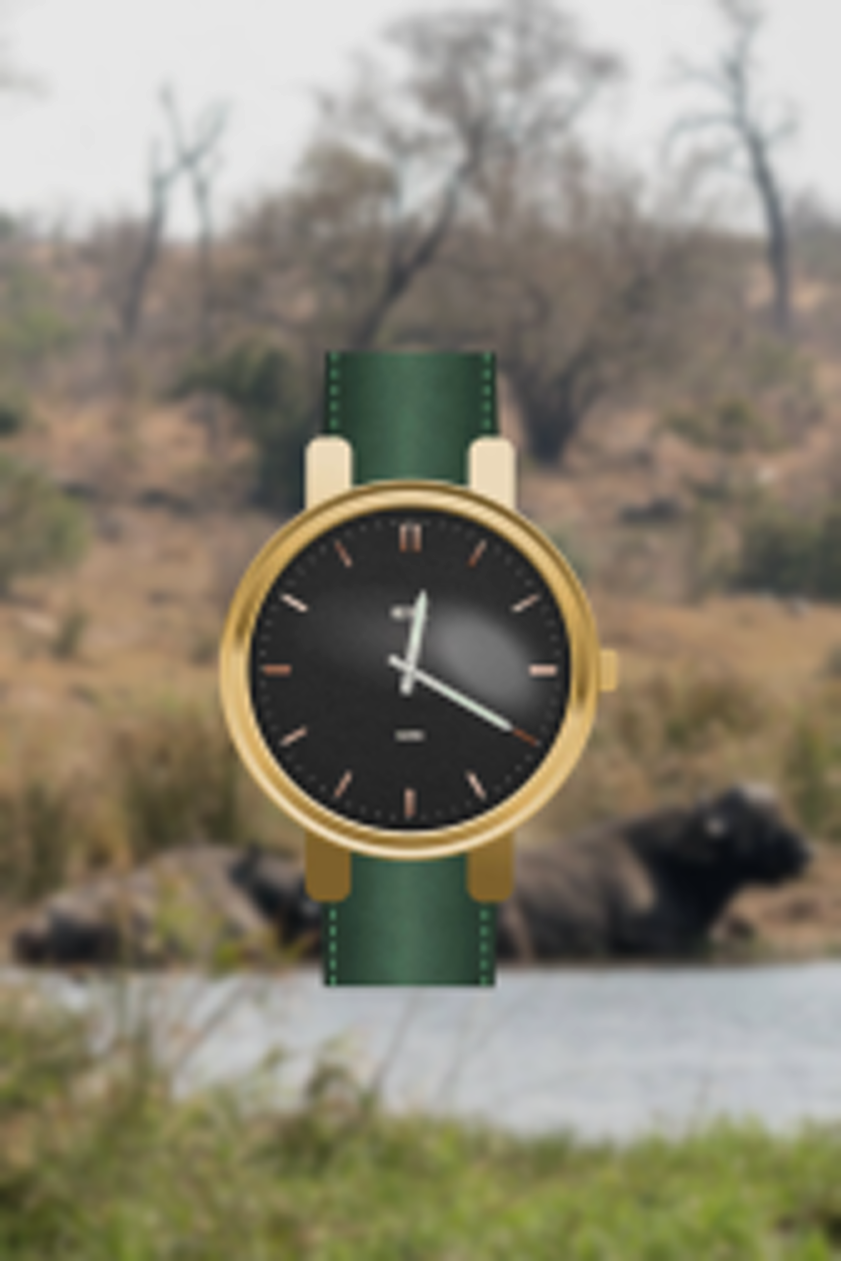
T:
**12:20**
